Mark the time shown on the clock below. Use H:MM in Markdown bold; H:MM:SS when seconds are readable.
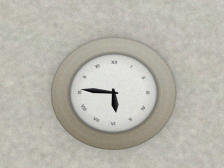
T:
**5:46**
